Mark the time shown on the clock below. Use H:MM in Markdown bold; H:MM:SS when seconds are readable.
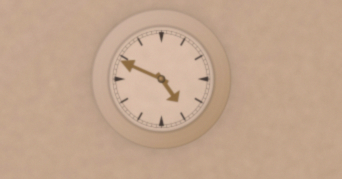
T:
**4:49**
